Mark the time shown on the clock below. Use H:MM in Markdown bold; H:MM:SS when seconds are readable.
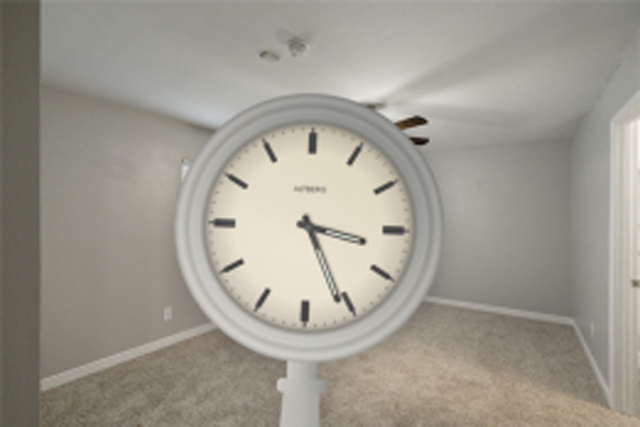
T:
**3:26**
